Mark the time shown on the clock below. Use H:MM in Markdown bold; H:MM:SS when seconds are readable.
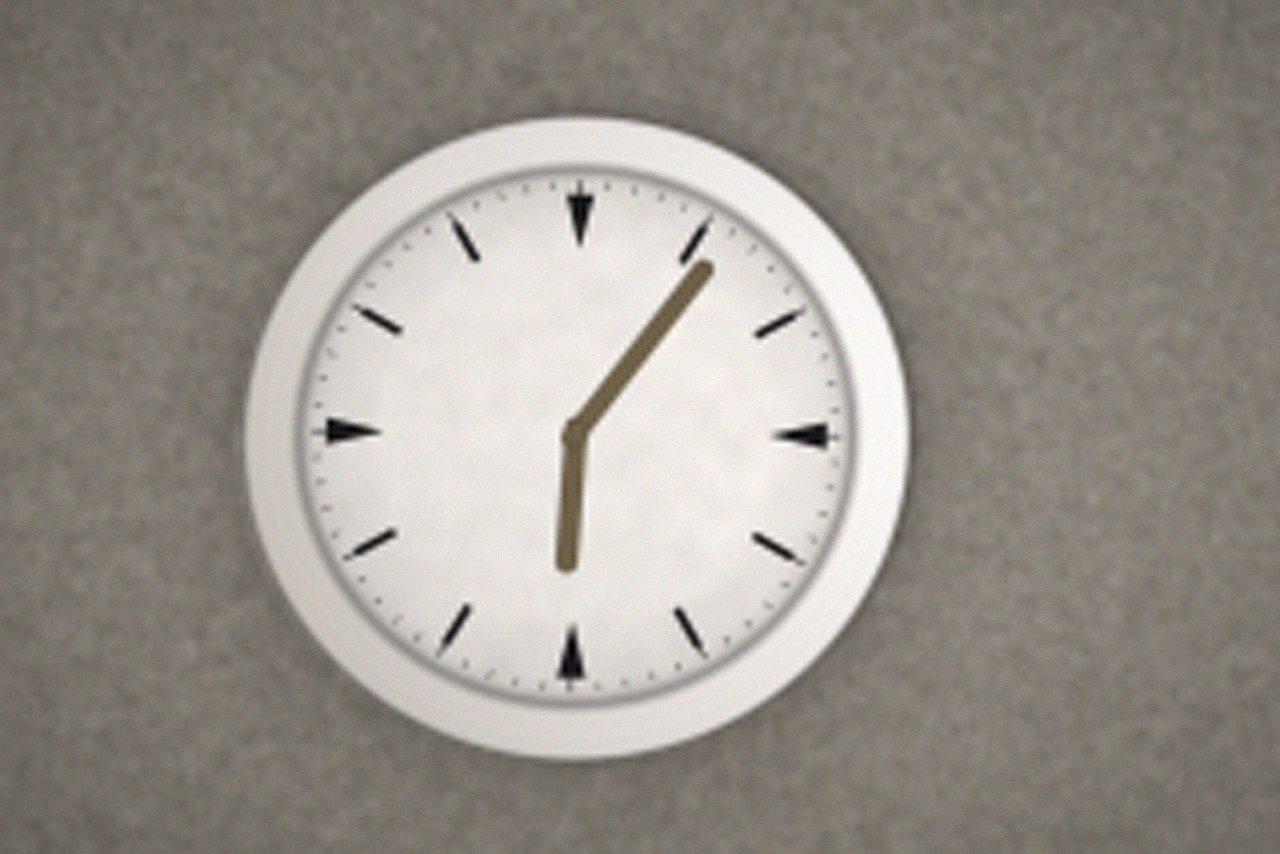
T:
**6:06**
